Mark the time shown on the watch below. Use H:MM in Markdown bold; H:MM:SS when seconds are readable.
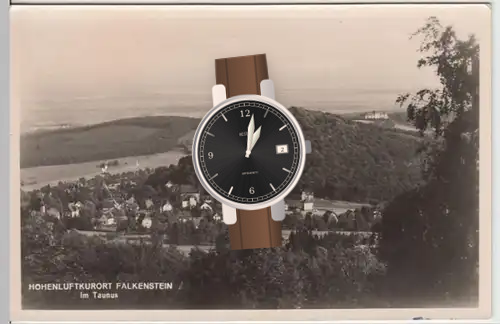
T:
**1:02**
